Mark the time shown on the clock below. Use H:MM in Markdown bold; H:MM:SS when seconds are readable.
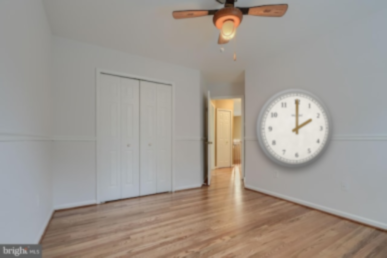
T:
**2:00**
